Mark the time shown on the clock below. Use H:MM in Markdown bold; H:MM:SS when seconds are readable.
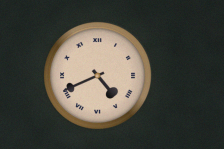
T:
**4:41**
